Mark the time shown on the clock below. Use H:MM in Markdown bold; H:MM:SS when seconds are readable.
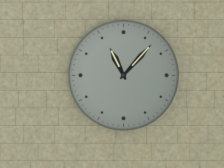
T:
**11:07**
